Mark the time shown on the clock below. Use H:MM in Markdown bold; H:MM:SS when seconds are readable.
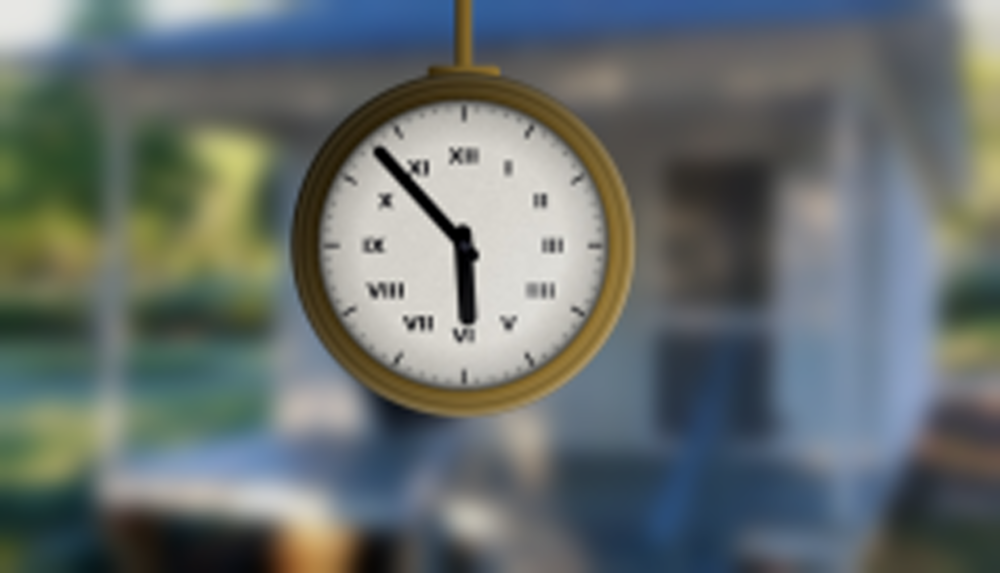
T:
**5:53**
